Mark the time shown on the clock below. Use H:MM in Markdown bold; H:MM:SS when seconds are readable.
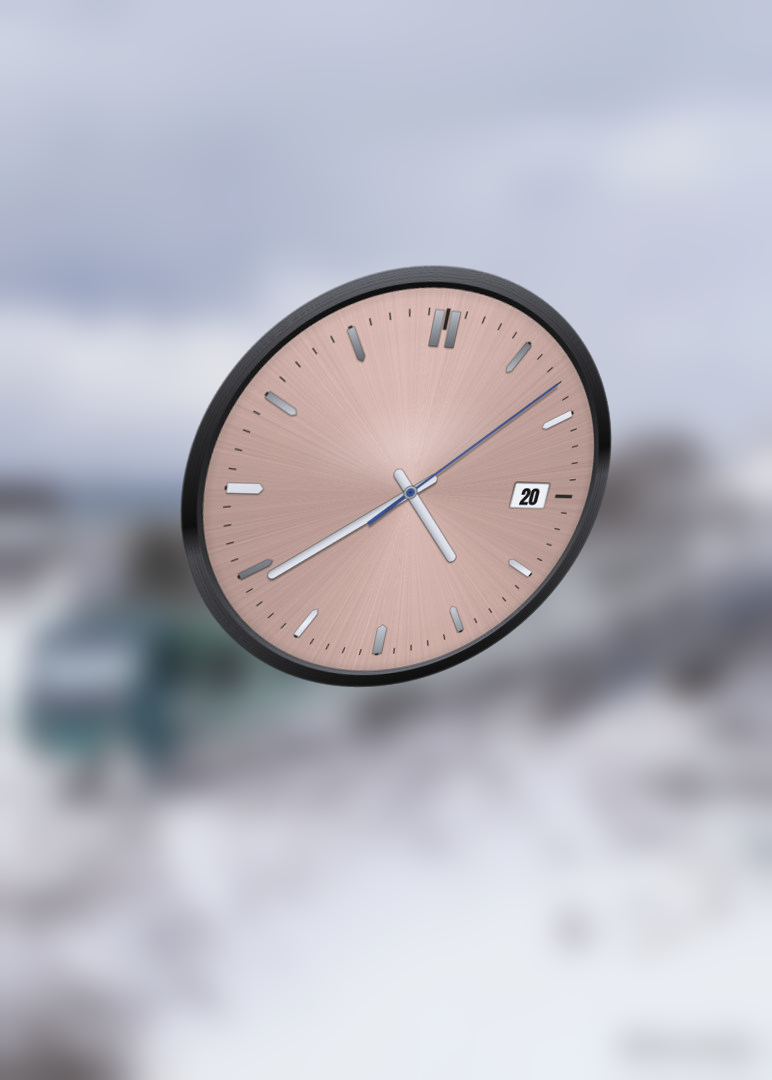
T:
**4:39:08**
